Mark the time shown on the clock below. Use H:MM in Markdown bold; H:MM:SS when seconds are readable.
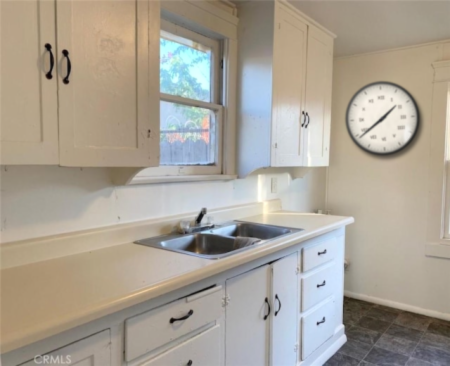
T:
**1:39**
